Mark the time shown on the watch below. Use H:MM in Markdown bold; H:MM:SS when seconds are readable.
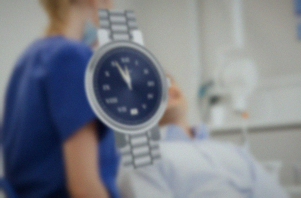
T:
**11:56**
